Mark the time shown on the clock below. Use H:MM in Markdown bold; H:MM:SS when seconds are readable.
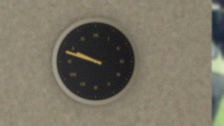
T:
**9:48**
